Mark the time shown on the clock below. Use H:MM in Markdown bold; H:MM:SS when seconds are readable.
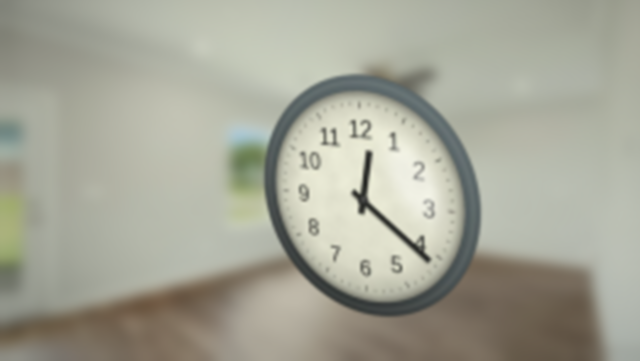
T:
**12:21**
